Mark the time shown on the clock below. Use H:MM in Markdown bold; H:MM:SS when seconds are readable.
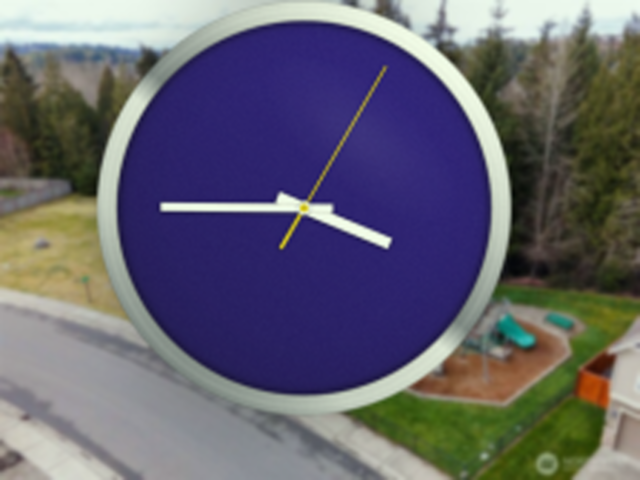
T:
**3:45:05**
